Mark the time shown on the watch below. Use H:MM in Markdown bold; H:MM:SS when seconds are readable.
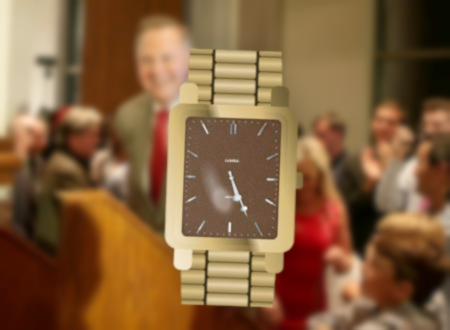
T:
**5:26**
